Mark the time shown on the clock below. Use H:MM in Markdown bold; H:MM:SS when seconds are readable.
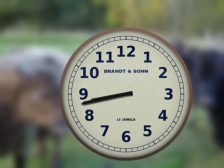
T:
**8:43**
